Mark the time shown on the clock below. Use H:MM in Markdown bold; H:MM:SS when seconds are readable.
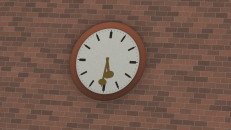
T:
**5:31**
